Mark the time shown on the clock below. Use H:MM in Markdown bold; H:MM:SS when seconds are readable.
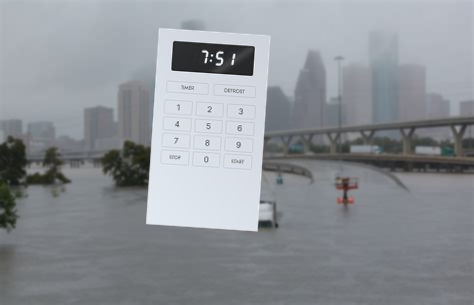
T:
**7:51**
